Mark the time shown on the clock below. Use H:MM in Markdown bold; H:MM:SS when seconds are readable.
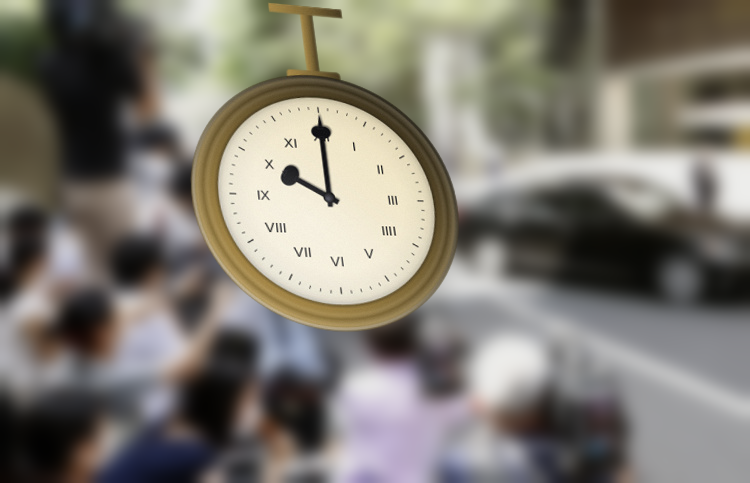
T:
**10:00**
